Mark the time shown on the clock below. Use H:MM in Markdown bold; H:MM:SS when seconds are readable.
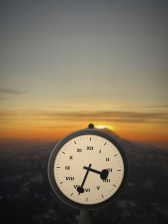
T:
**3:33**
